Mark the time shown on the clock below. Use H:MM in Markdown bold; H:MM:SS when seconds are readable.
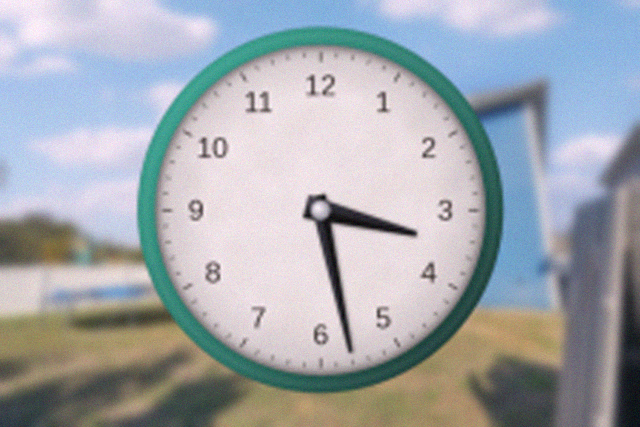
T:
**3:28**
